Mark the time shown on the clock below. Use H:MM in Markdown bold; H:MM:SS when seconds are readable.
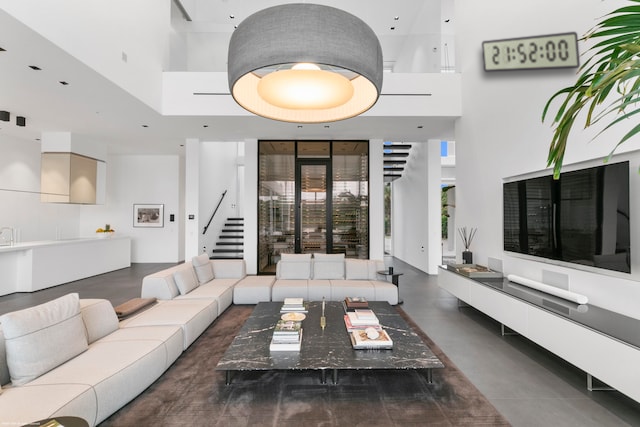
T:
**21:52:00**
